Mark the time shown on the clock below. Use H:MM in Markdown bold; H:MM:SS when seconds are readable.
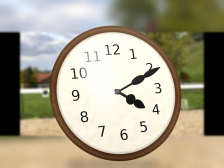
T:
**4:11**
